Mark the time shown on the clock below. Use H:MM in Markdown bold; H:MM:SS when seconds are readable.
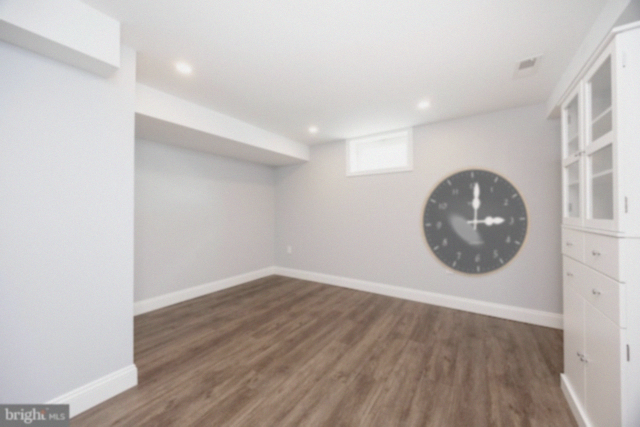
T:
**3:01**
